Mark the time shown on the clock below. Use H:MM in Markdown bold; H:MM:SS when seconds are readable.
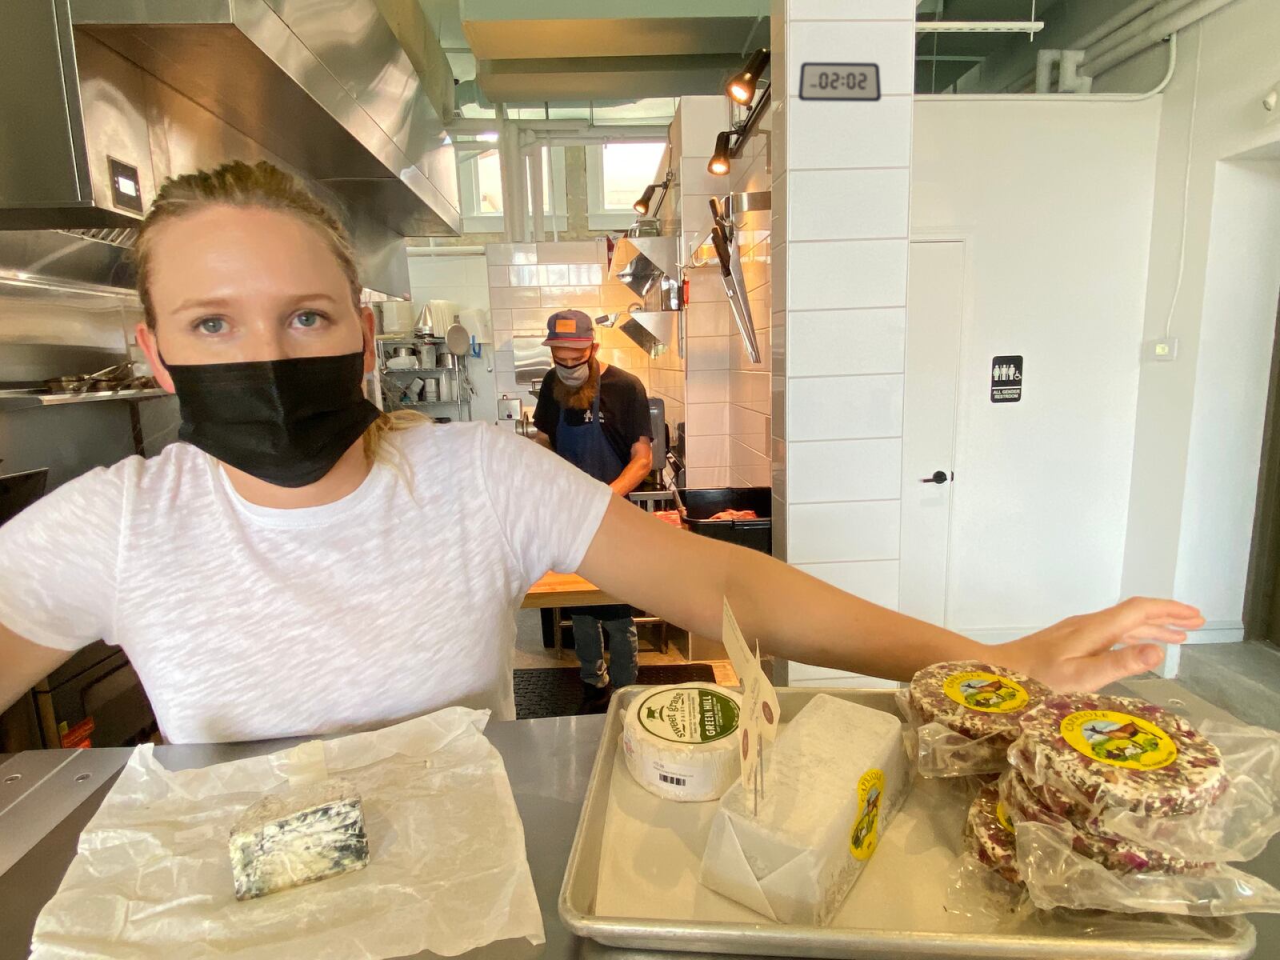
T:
**2:02**
